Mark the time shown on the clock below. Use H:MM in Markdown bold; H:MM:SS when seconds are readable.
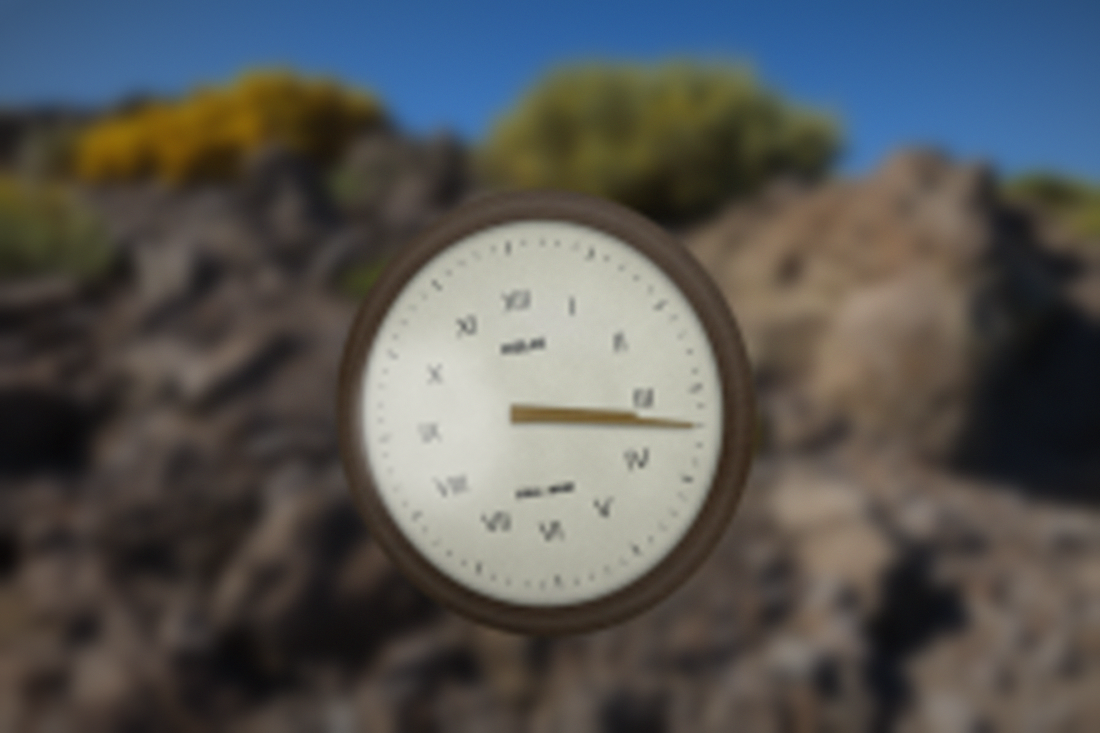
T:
**3:17**
